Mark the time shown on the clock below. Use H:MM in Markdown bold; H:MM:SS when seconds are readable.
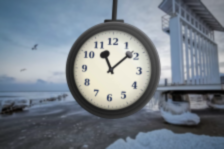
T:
**11:08**
